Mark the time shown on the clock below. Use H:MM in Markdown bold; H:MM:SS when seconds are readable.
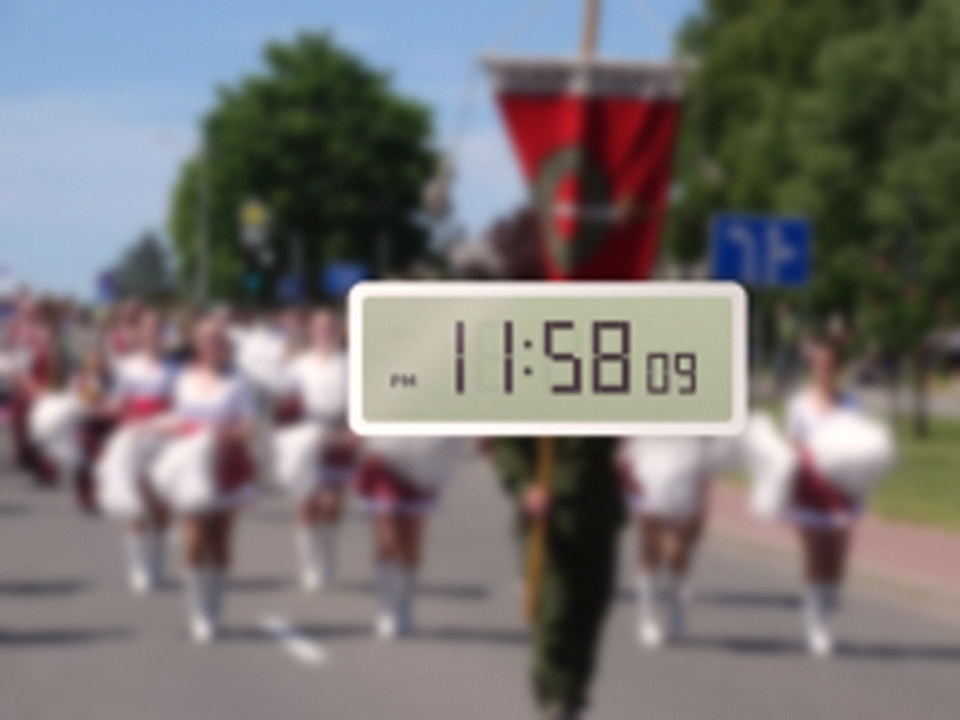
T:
**11:58:09**
